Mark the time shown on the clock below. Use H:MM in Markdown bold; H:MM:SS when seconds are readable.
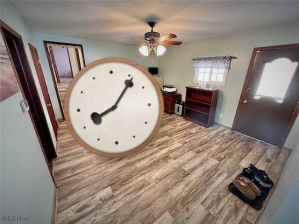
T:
**8:06**
